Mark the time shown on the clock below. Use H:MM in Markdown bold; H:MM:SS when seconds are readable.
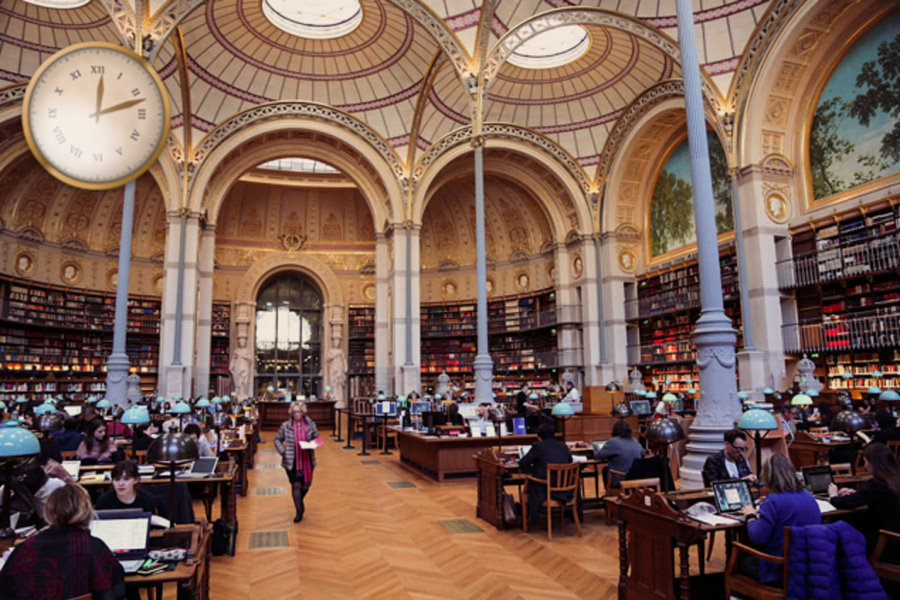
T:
**12:12**
